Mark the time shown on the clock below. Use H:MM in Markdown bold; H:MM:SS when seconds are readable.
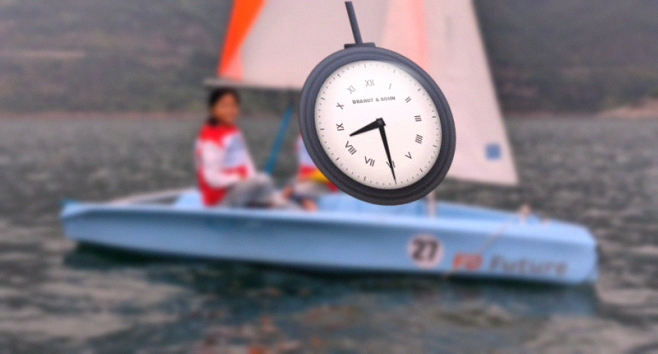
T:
**8:30**
